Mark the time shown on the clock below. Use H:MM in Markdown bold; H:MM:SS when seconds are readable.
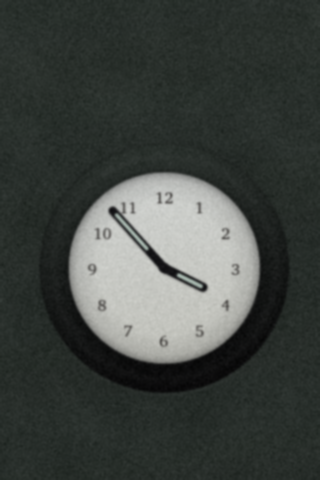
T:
**3:53**
